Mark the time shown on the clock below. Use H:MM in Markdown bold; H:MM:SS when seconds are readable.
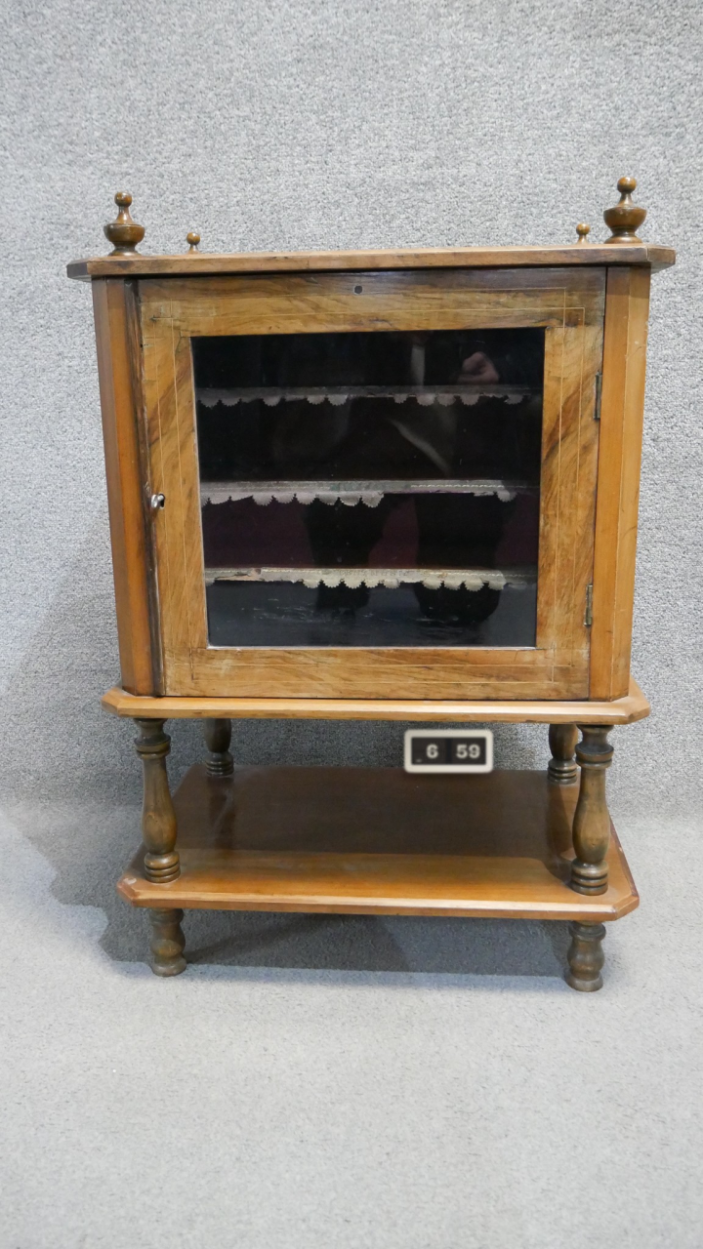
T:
**6:59**
